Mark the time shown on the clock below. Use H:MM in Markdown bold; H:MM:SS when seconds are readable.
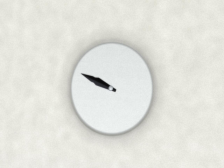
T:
**9:49**
